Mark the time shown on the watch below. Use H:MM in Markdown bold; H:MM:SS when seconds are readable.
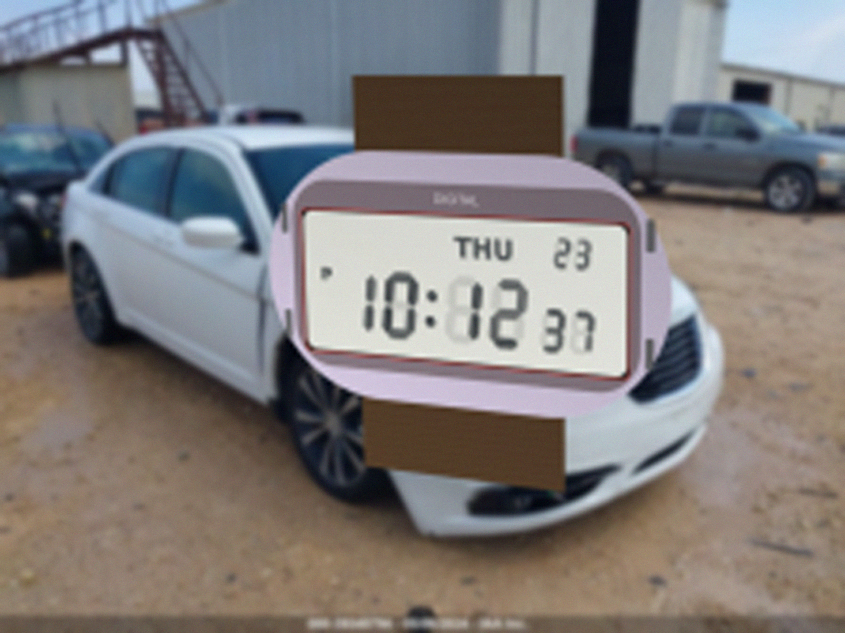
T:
**10:12:37**
